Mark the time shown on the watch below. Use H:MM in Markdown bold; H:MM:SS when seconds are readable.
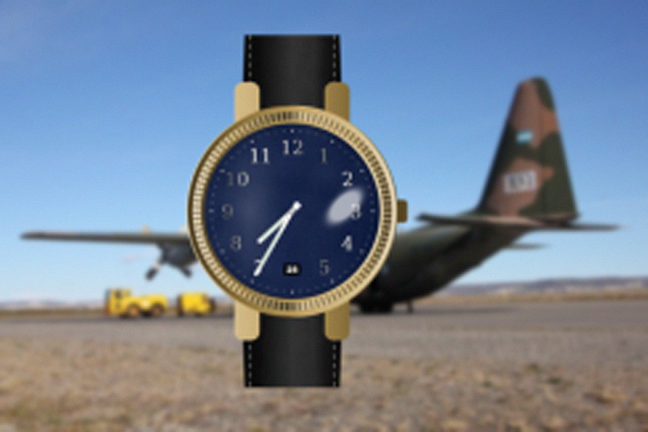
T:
**7:35**
